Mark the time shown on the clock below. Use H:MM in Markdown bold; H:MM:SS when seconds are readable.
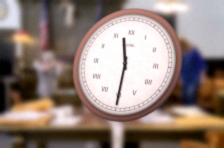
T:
**11:30**
